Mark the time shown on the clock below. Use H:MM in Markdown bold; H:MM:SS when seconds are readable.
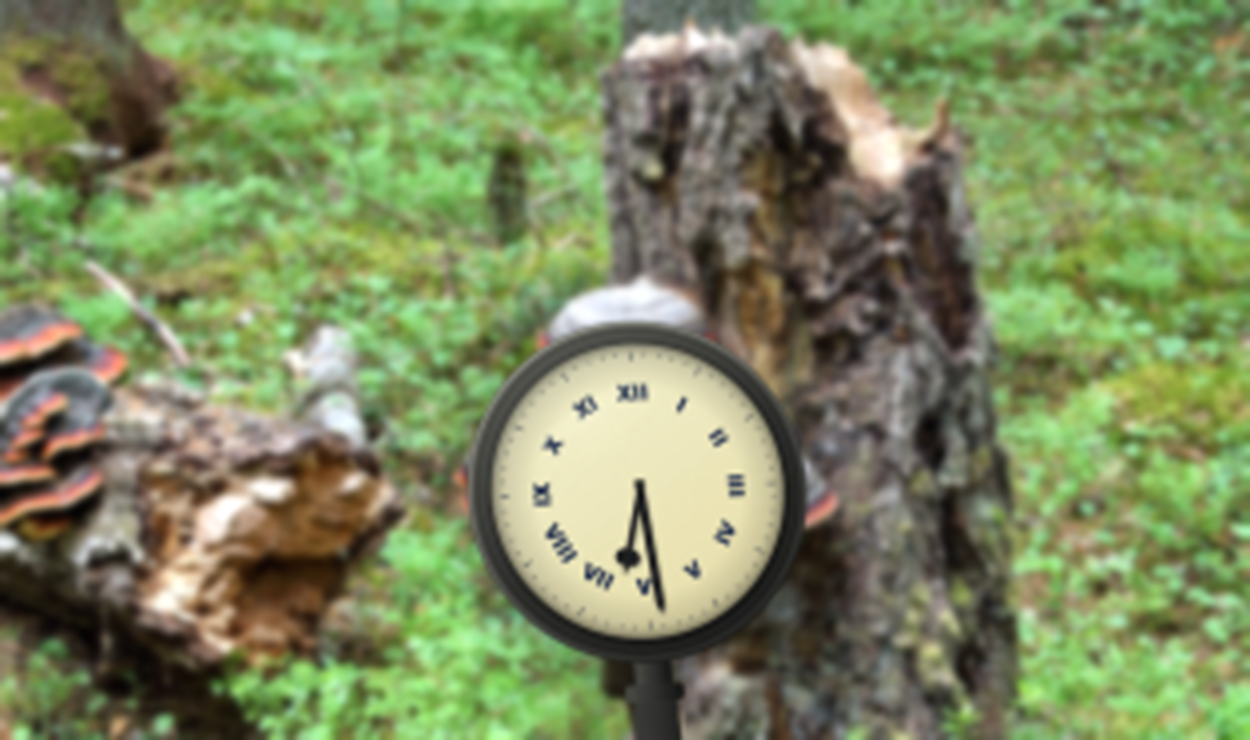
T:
**6:29**
